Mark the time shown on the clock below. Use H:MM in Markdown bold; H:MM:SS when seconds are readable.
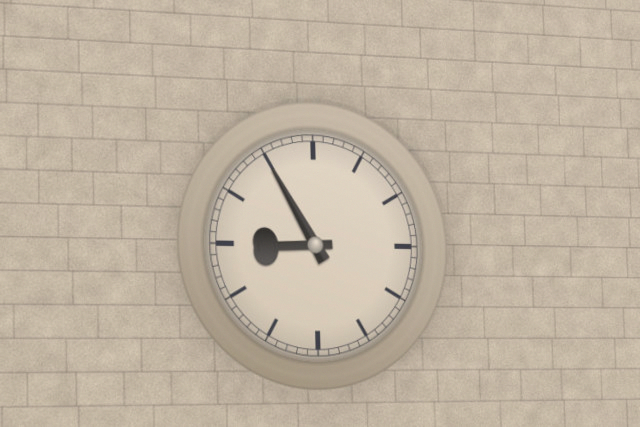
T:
**8:55**
